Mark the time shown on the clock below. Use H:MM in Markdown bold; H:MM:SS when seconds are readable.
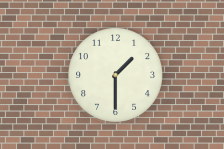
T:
**1:30**
